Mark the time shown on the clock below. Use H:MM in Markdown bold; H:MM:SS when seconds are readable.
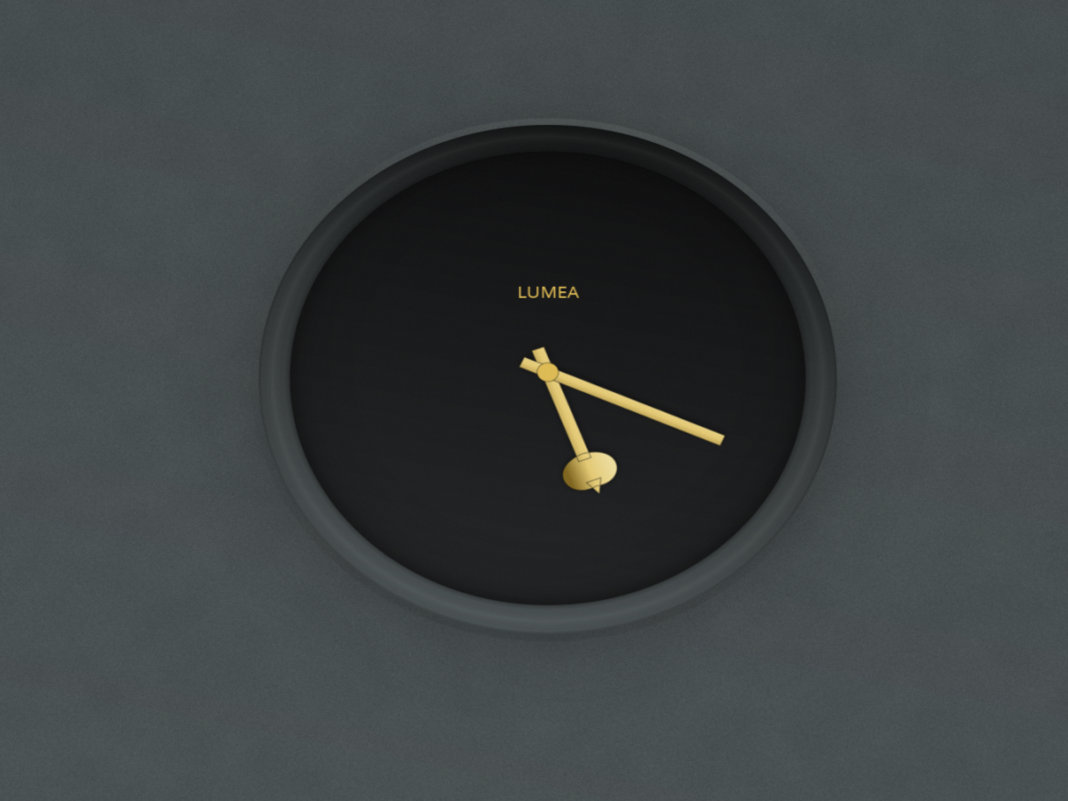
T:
**5:19**
